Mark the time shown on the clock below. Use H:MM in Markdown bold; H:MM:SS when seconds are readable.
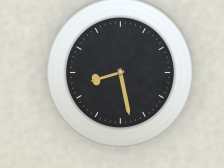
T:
**8:28**
